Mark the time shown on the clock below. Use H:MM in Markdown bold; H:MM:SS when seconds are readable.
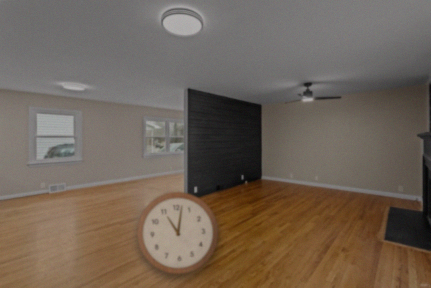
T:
**11:02**
